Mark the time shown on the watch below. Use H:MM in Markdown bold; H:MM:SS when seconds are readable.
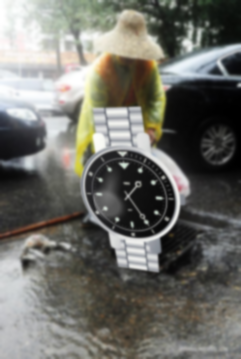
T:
**1:25**
